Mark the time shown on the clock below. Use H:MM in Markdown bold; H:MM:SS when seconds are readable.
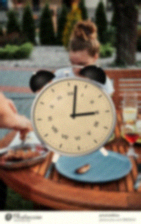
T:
**3:02**
